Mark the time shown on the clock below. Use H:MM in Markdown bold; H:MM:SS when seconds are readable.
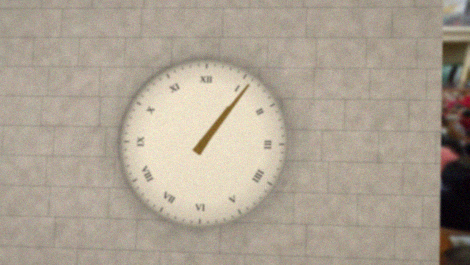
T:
**1:06**
